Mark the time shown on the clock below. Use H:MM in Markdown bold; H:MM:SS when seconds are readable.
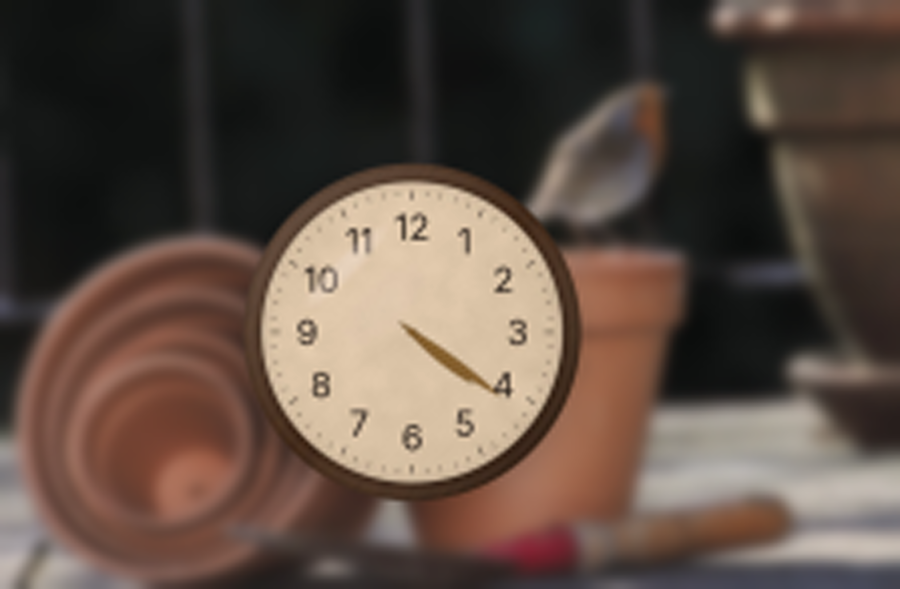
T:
**4:21**
